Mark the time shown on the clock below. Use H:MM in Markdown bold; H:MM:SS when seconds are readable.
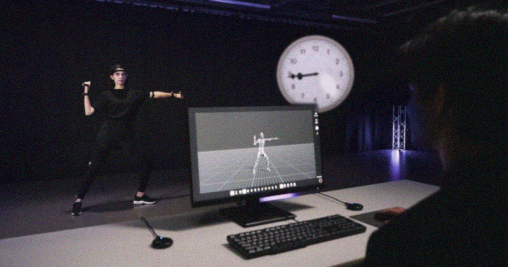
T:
**8:44**
